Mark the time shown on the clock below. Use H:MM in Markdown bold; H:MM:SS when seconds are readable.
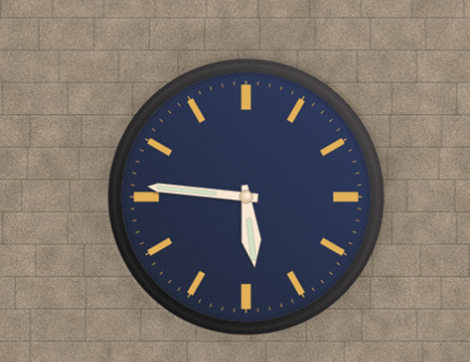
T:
**5:46**
